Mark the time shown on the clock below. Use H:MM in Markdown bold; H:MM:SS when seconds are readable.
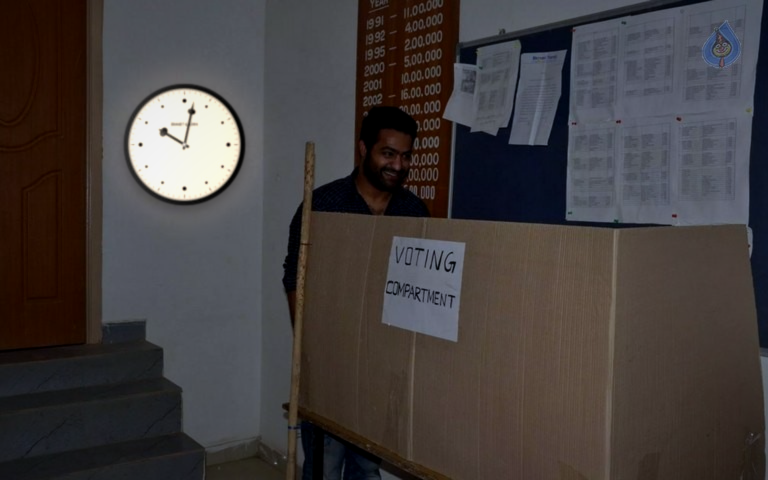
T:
**10:02**
